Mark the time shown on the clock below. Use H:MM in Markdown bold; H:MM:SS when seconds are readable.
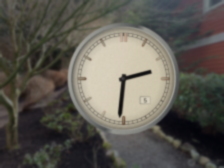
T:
**2:31**
